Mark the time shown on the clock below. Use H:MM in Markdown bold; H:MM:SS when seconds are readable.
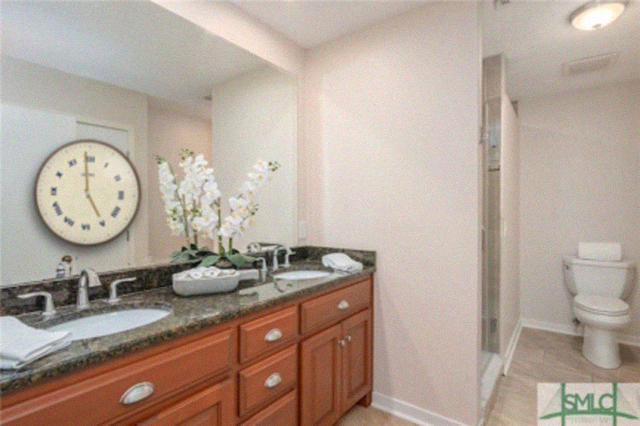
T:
**4:59**
